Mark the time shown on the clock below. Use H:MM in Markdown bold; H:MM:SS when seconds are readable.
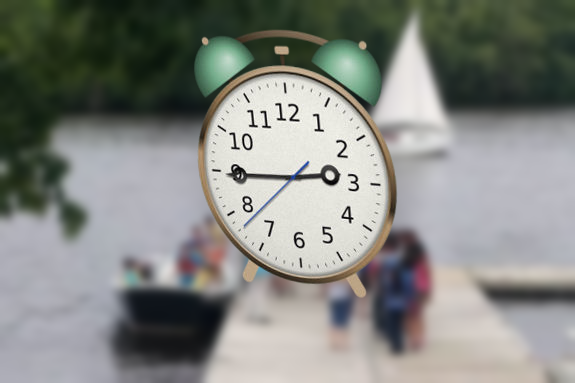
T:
**2:44:38**
